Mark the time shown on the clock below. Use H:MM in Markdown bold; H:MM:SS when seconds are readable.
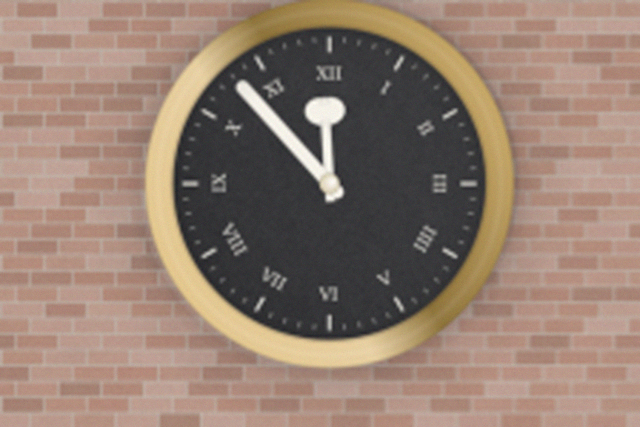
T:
**11:53**
